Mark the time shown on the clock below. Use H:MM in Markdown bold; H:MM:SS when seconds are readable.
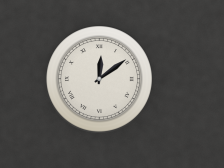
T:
**12:09**
